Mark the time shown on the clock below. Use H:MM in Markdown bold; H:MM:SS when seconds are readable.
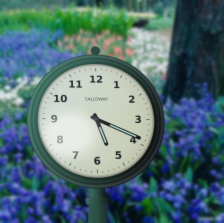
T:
**5:19**
